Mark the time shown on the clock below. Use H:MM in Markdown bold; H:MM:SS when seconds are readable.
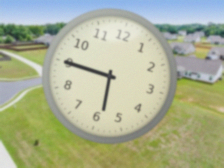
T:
**5:45**
